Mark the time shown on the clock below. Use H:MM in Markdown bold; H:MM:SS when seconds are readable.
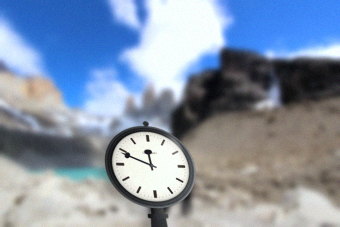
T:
**11:49**
